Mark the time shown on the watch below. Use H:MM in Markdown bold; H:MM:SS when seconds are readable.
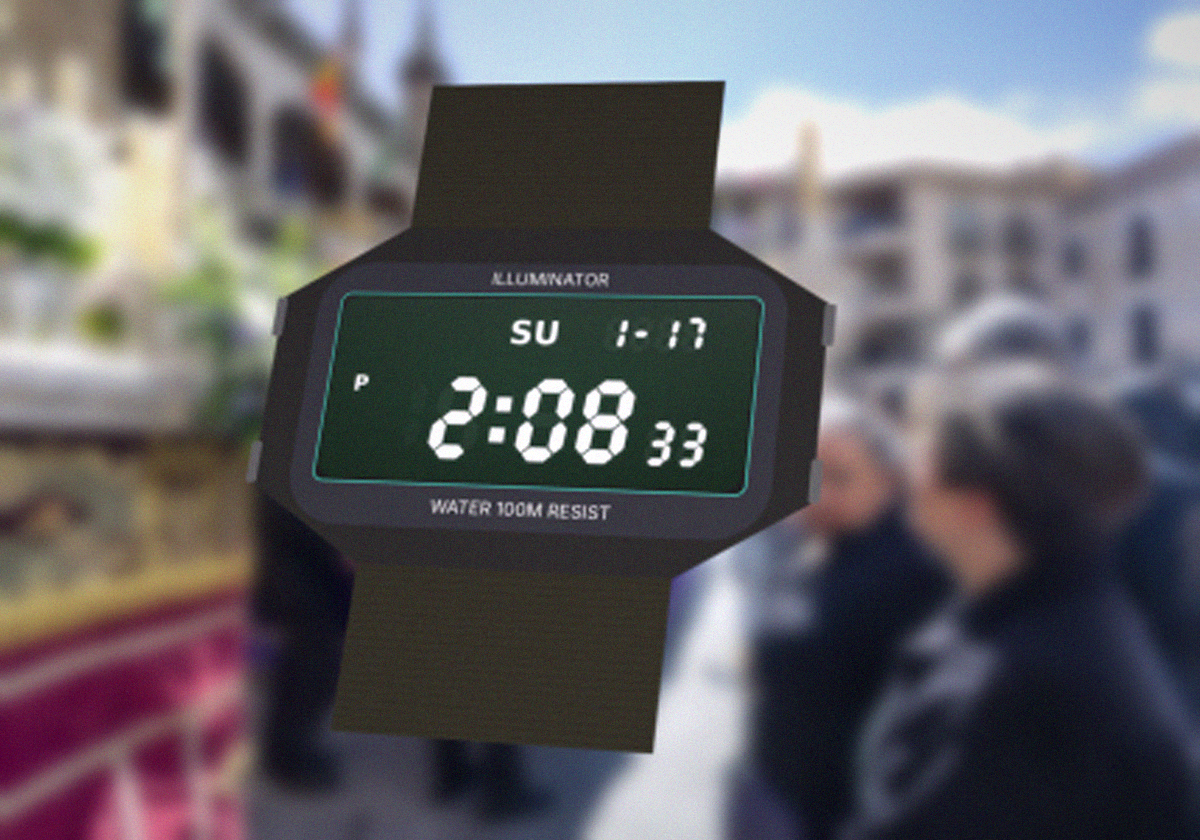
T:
**2:08:33**
